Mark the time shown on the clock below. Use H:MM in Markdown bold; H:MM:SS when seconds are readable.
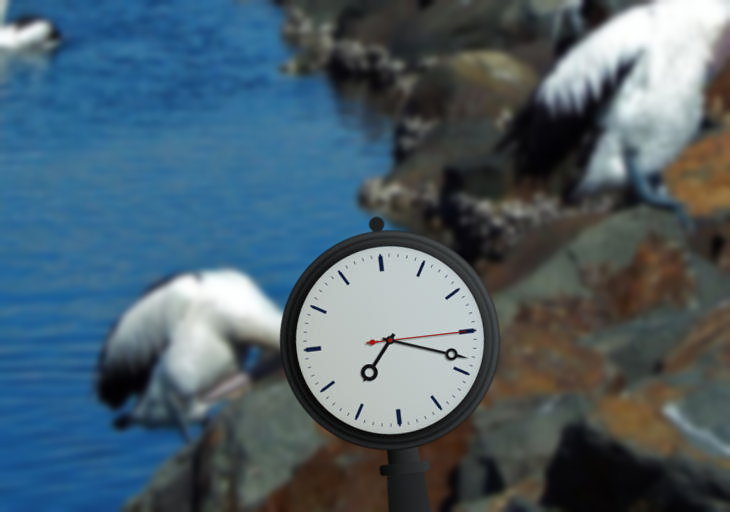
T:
**7:18:15**
